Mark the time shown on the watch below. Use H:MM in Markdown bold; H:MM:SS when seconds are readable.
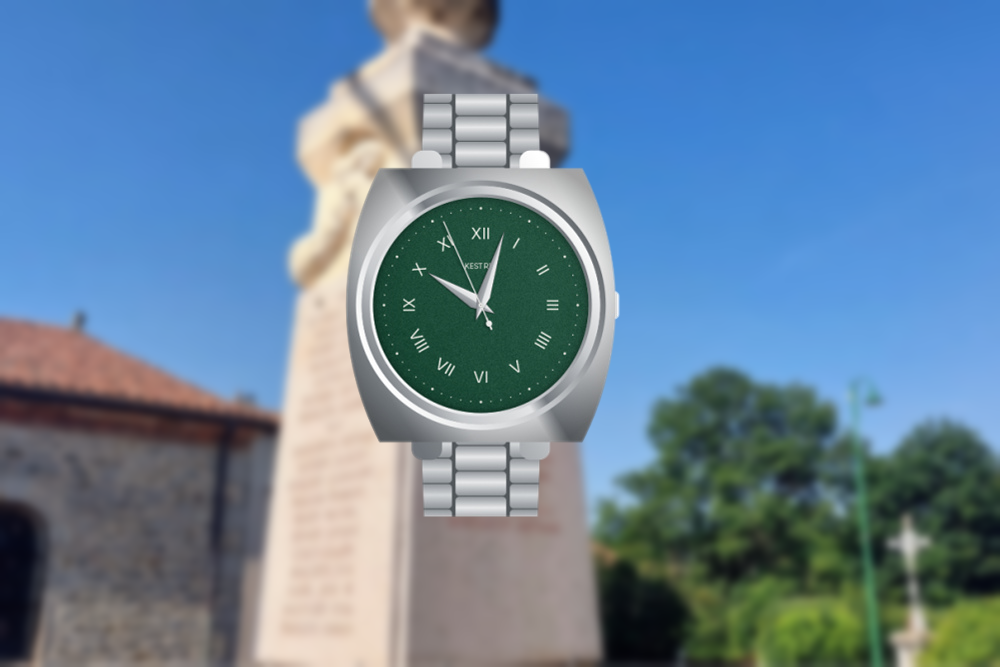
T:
**10:02:56**
